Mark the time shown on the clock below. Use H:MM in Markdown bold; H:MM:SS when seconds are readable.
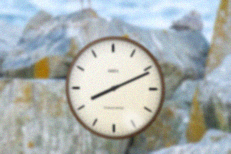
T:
**8:11**
